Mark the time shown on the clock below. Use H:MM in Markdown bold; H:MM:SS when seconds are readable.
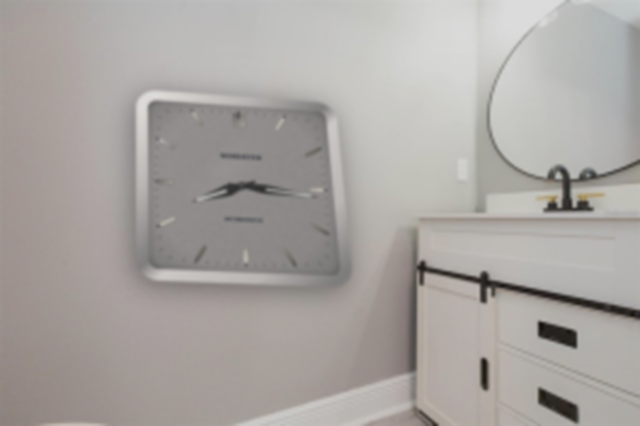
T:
**8:16**
